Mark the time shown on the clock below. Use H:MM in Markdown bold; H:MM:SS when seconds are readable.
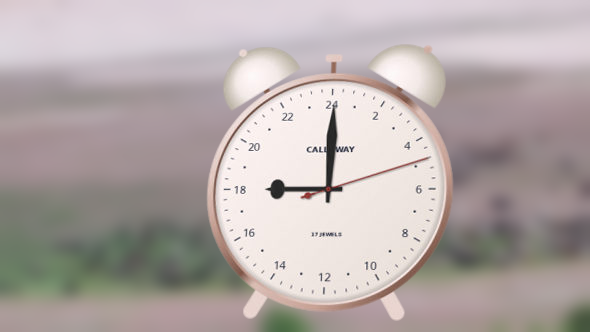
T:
**18:00:12**
